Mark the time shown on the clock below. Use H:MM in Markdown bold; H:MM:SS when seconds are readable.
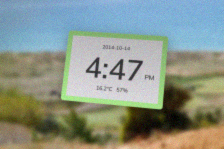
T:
**4:47**
